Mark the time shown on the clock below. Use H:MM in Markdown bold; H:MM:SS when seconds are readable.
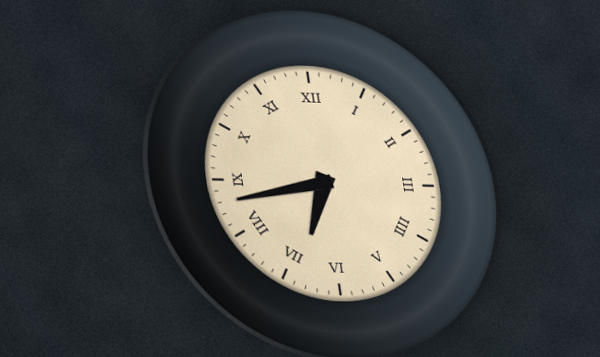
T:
**6:43**
